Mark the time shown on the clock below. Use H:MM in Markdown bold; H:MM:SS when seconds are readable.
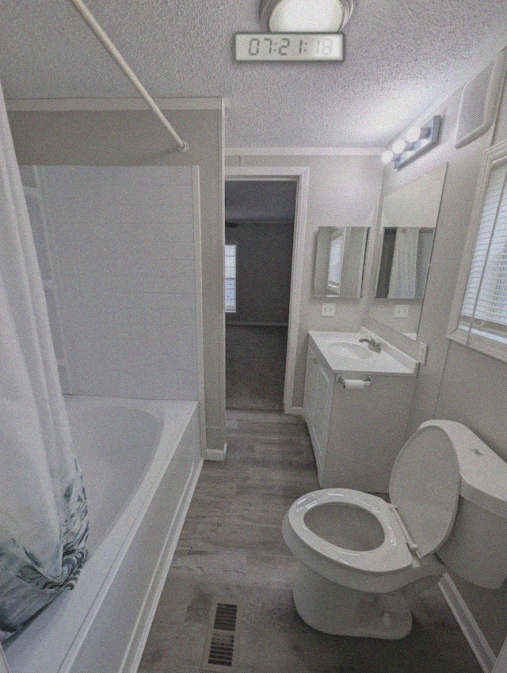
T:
**7:21:18**
